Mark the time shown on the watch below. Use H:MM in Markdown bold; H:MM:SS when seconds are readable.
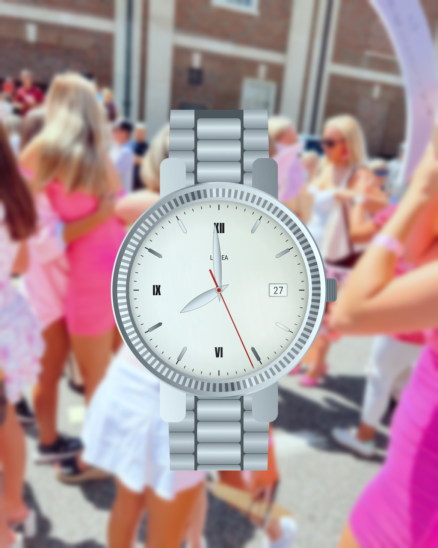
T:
**7:59:26**
